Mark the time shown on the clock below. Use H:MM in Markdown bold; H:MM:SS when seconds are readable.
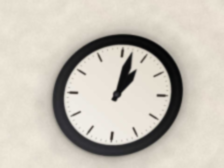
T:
**1:02**
